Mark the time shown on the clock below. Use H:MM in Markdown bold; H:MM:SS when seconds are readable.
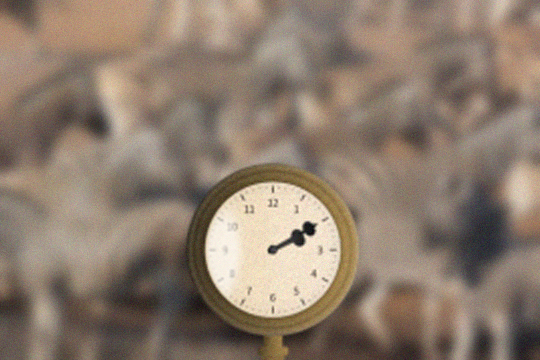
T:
**2:10**
